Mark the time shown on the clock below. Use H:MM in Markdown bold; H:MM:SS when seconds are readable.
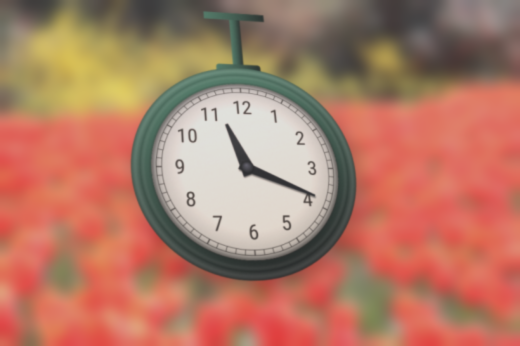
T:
**11:19**
